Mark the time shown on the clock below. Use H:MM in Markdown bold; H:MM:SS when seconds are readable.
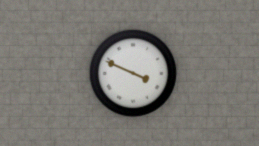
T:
**3:49**
